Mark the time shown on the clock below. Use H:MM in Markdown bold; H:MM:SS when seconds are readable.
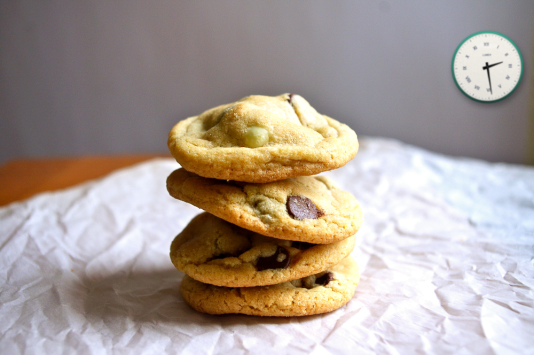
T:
**2:29**
